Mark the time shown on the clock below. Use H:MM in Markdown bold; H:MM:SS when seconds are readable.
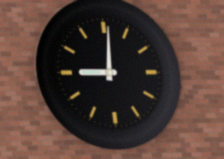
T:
**9:01**
